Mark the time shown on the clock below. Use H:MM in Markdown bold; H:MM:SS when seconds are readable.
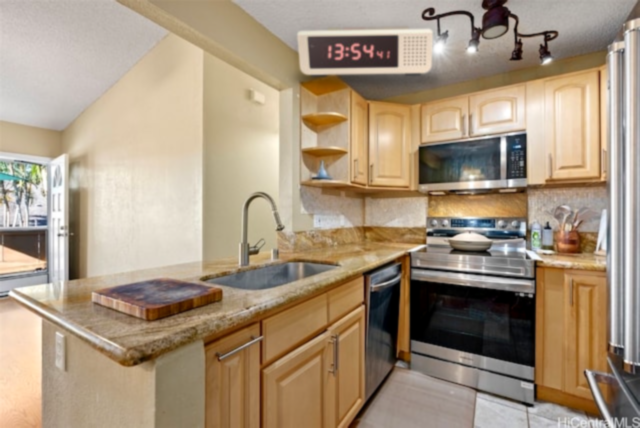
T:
**13:54**
